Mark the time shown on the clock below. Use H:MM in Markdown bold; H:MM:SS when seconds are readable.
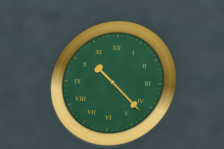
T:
**10:22**
